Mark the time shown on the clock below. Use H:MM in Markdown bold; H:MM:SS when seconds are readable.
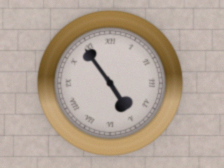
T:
**4:54**
